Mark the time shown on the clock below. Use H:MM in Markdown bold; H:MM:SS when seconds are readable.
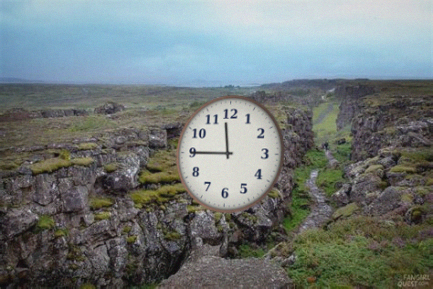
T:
**11:45**
